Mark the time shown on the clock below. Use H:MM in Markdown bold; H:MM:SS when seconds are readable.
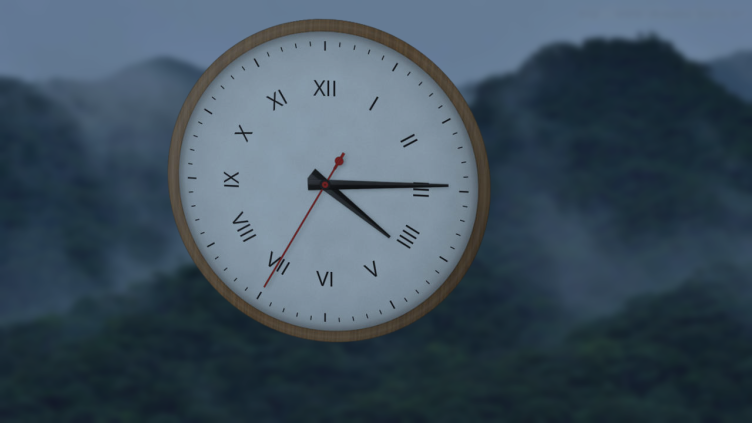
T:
**4:14:35**
